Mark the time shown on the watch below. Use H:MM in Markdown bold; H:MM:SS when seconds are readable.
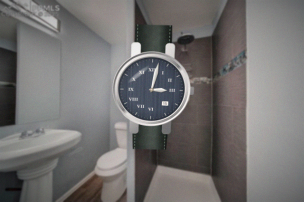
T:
**3:02**
